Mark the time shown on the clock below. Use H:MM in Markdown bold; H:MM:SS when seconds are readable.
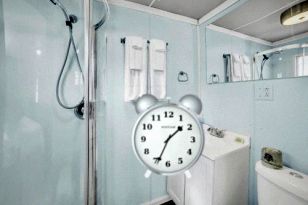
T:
**1:34**
